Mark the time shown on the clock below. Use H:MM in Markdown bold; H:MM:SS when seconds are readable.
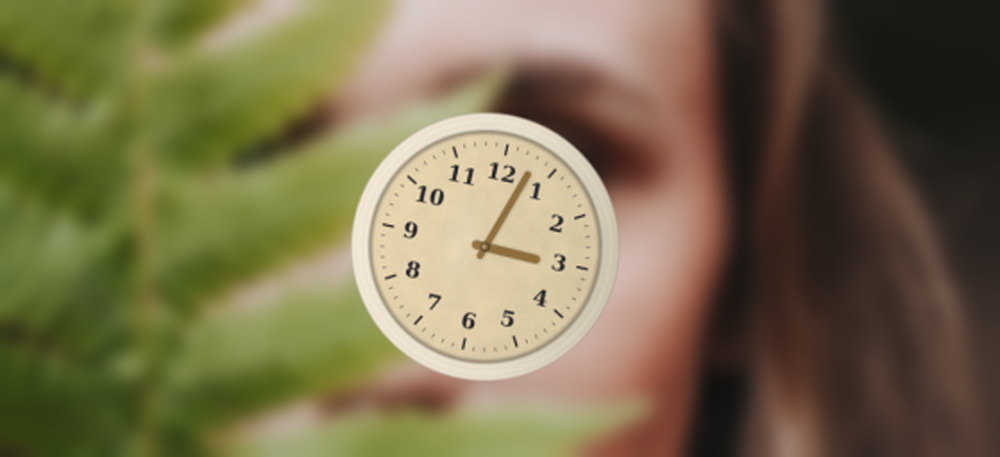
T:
**3:03**
